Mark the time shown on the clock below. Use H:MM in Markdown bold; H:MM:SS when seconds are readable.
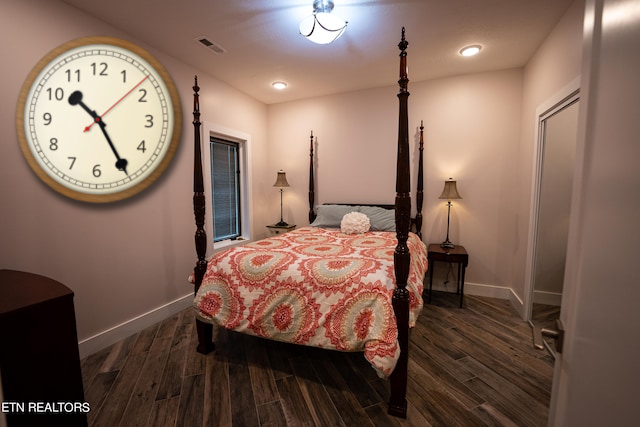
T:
**10:25:08**
